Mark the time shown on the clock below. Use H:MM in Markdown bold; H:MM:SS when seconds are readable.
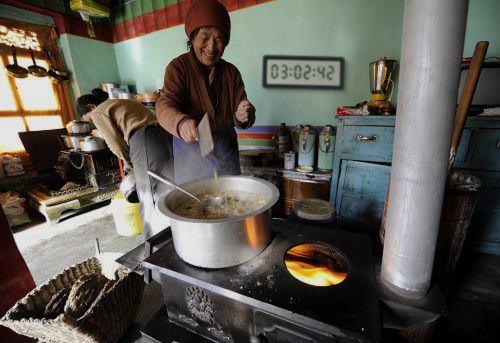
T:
**3:02:42**
